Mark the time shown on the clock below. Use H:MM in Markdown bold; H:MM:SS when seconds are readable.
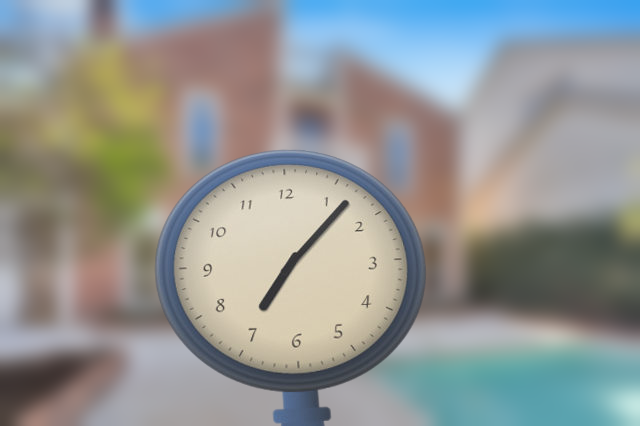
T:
**7:07**
